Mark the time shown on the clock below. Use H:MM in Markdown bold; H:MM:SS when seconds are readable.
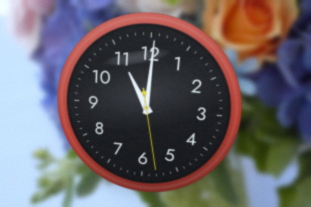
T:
**11:00:28**
